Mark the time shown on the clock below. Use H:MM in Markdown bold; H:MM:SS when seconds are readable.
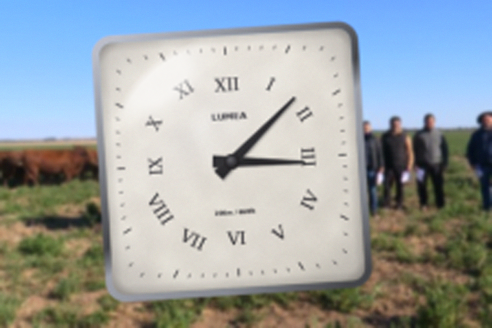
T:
**3:08**
